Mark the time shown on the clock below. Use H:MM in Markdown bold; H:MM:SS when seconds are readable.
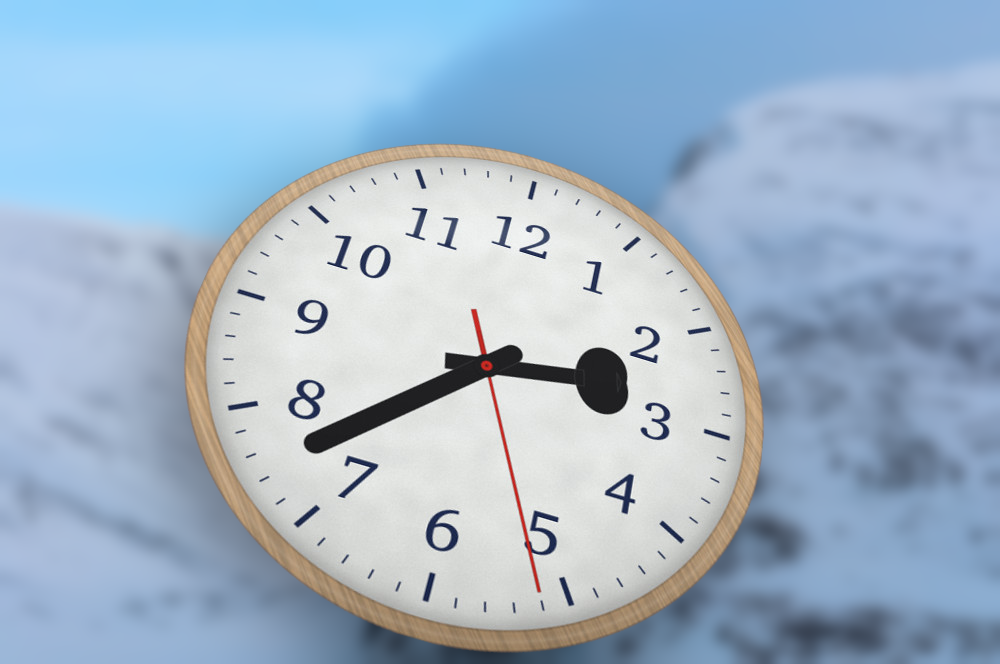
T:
**2:37:26**
